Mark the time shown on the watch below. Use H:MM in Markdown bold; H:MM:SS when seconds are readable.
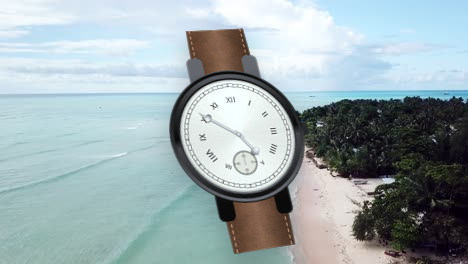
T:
**4:51**
